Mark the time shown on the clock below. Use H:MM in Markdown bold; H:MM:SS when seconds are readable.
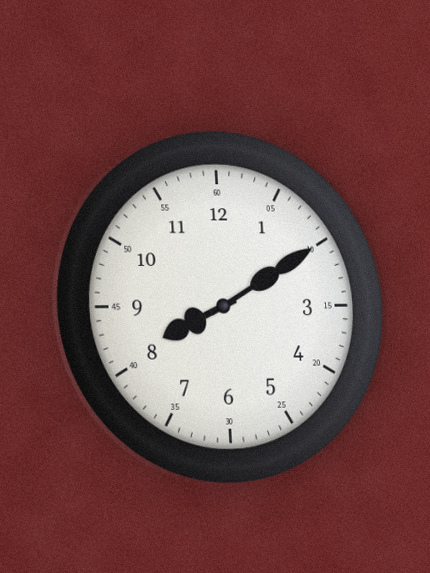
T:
**8:10**
